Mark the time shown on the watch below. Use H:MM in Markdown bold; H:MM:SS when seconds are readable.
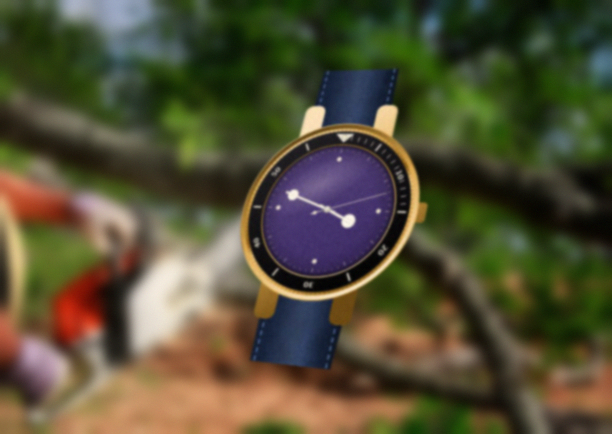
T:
**3:48:12**
